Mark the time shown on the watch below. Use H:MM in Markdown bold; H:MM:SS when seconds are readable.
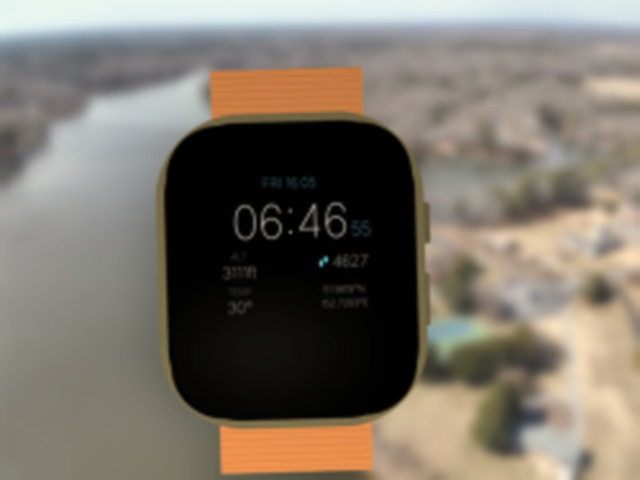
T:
**6:46**
